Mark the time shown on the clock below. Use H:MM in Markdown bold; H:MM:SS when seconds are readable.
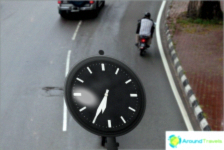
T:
**6:35**
